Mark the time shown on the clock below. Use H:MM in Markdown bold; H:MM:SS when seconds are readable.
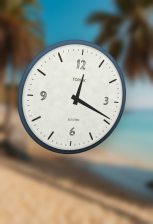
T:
**12:19**
